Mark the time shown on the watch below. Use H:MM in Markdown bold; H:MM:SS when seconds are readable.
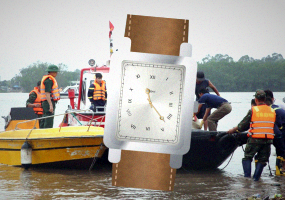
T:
**11:23**
